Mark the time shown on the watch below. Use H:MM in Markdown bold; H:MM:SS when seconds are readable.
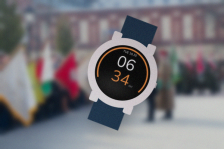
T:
**6:34**
